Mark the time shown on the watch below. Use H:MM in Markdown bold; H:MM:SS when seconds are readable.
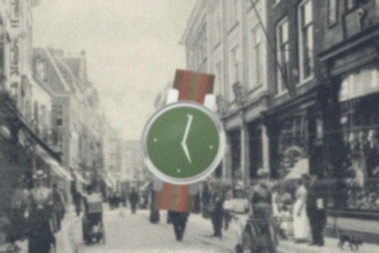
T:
**5:01**
